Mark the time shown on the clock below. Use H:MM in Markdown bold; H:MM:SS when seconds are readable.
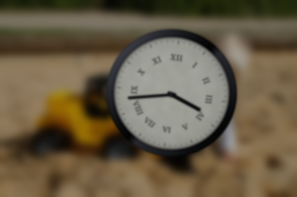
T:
**3:43**
